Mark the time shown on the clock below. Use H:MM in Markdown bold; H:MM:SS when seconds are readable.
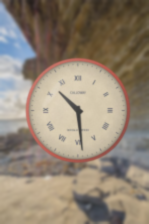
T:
**10:29**
